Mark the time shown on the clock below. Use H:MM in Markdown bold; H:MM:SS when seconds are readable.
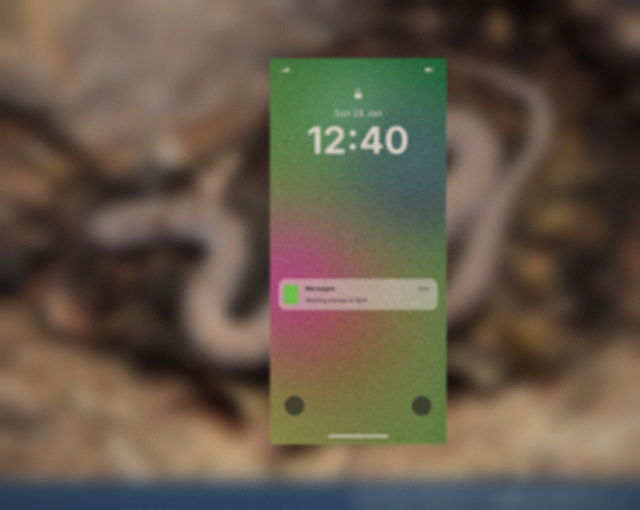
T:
**12:40**
